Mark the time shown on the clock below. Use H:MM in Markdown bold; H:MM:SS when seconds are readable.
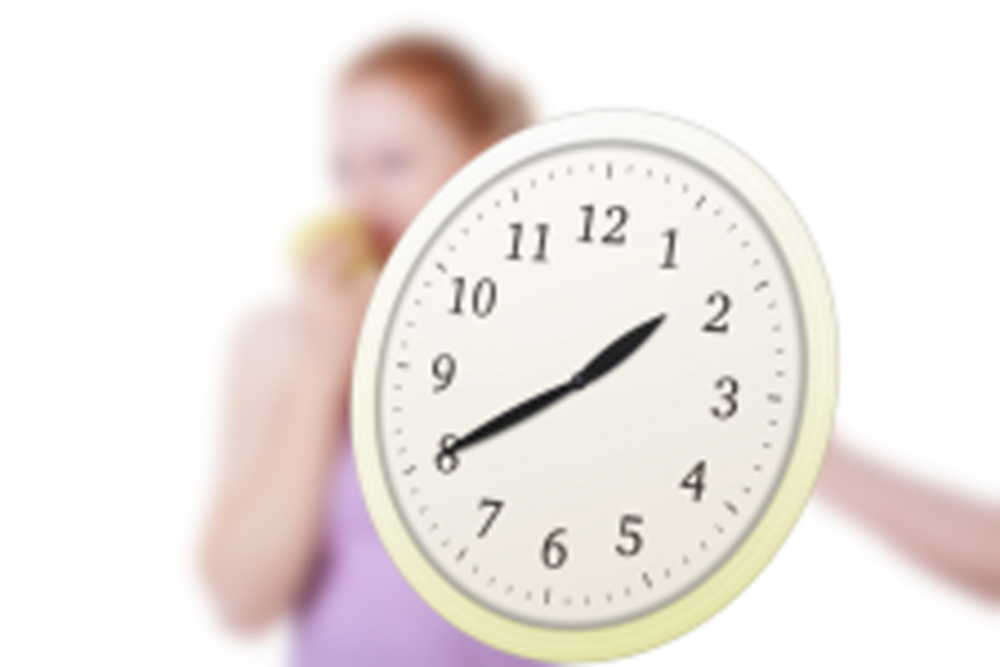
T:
**1:40**
